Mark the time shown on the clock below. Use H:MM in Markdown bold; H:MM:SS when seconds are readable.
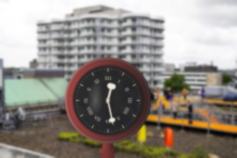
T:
**12:28**
